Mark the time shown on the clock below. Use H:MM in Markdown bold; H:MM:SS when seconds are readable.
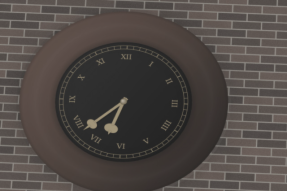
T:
**6:38**
